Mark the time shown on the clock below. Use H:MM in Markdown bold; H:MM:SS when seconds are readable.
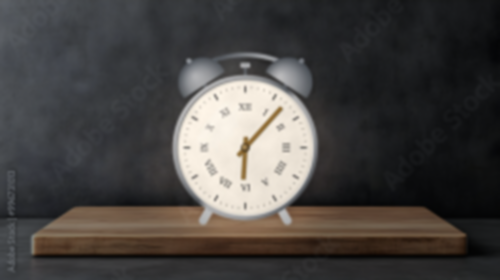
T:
**6:07**
